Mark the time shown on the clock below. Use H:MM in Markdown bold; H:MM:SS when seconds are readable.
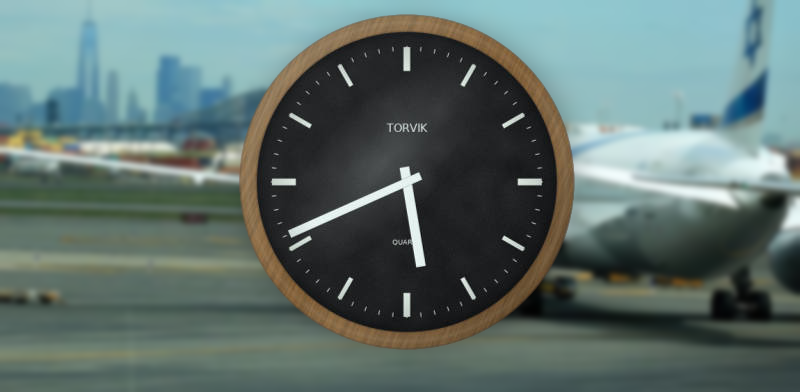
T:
**5:41**
